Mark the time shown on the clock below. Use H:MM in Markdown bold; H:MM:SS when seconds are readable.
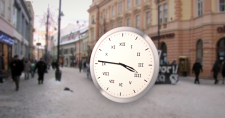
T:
**3:46**
